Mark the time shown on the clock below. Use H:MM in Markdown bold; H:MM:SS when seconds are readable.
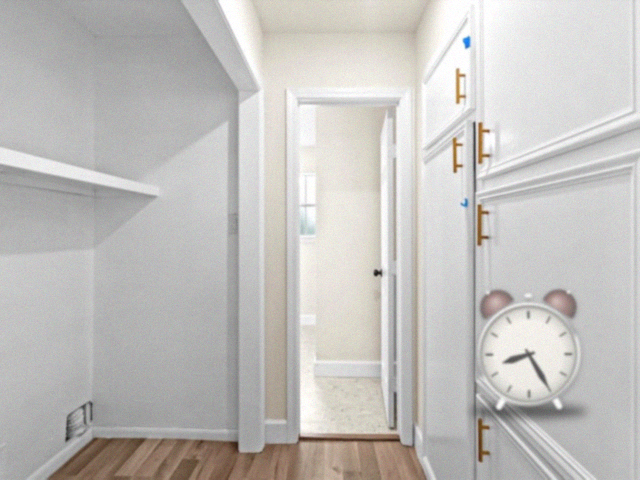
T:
**8:25**
